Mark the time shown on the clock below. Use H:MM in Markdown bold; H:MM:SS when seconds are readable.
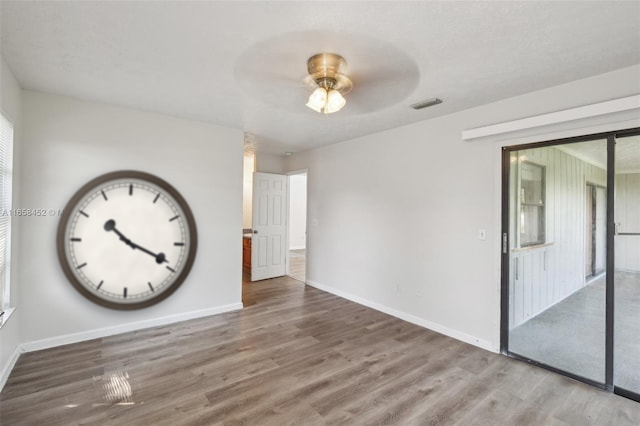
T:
**10:19**
